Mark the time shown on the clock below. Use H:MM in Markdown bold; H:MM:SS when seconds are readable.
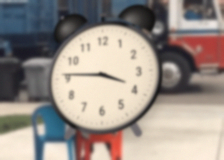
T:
**3:46**
